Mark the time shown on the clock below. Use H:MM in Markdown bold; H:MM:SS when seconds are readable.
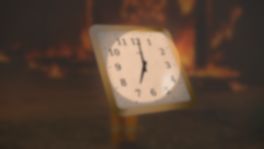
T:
**7:01**
